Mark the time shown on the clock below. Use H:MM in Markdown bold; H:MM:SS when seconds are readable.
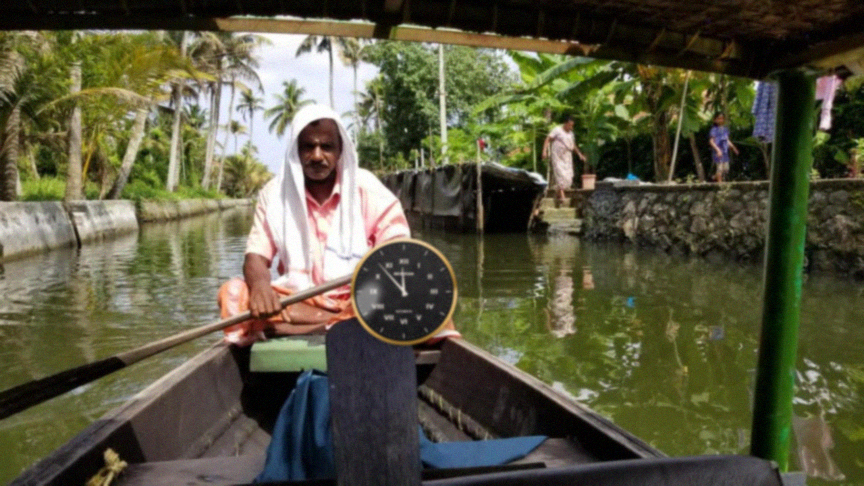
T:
**11:53**
